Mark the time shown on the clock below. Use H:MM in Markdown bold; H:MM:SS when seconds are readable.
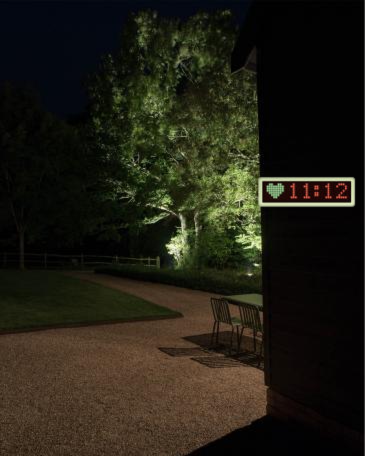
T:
**11:12**
